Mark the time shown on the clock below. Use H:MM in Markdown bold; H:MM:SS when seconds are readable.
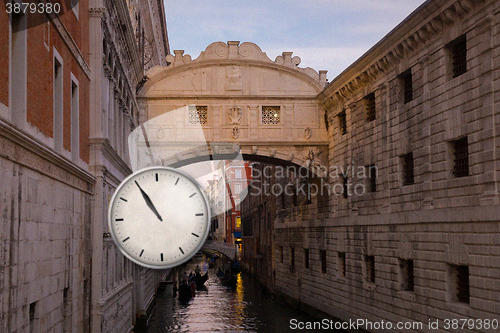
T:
**10:55**
